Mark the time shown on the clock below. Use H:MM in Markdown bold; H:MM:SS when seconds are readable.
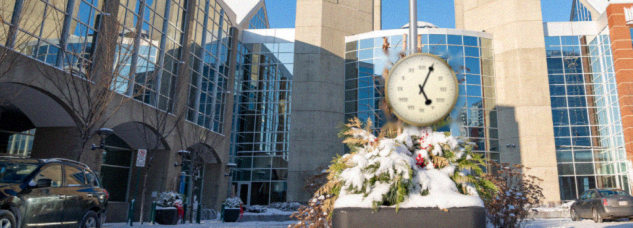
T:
**5:04**
